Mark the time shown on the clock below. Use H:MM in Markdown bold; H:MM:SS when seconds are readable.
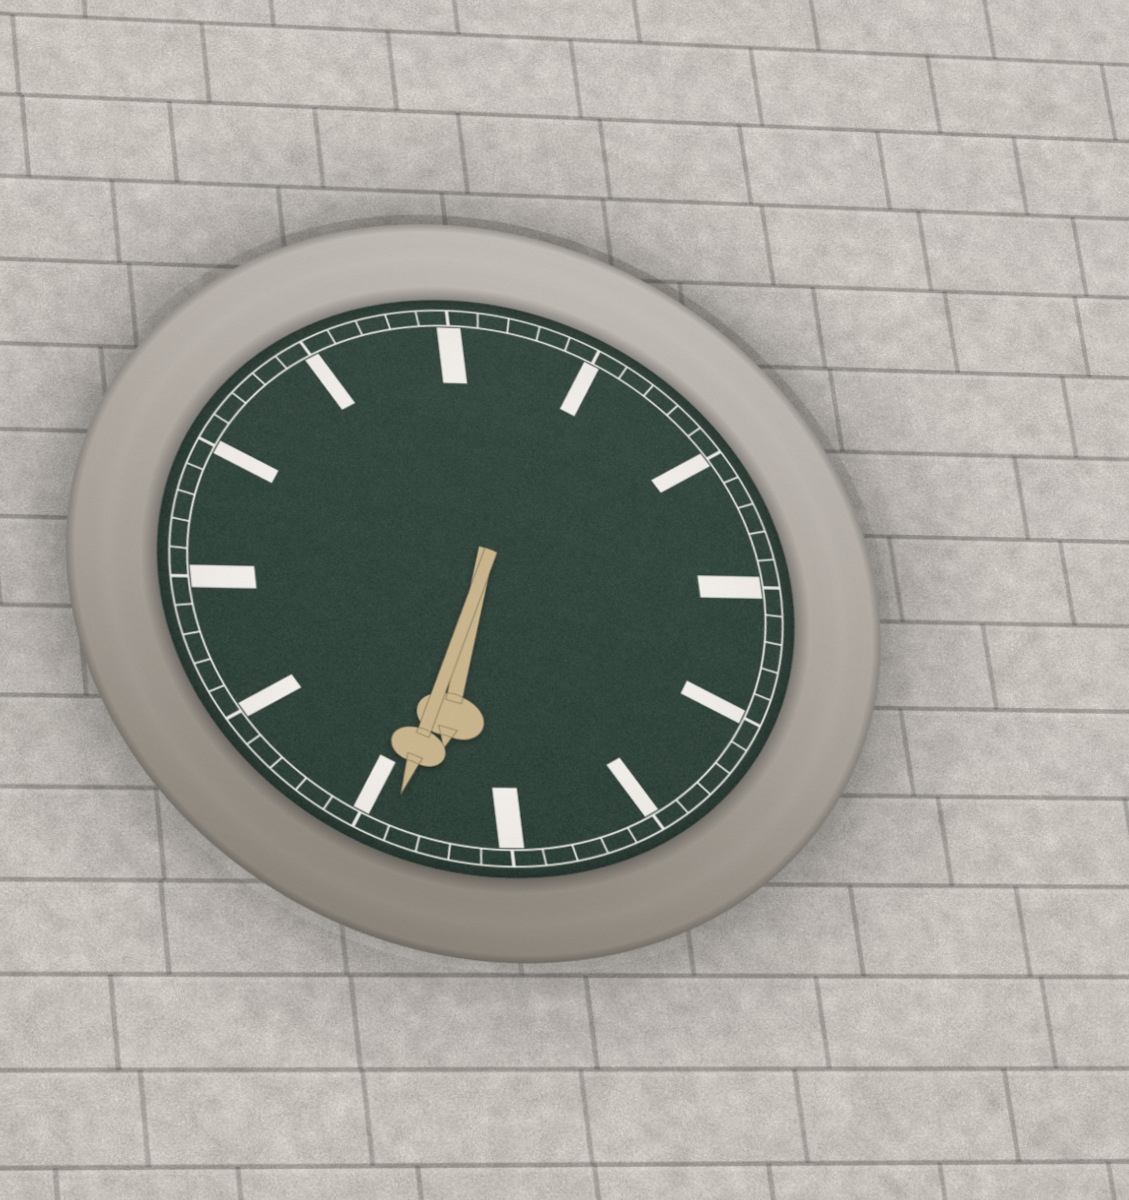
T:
**6:34**
